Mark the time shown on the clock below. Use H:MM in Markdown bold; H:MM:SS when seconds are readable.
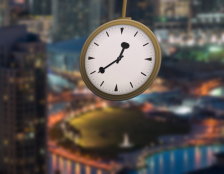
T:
**12:39**
